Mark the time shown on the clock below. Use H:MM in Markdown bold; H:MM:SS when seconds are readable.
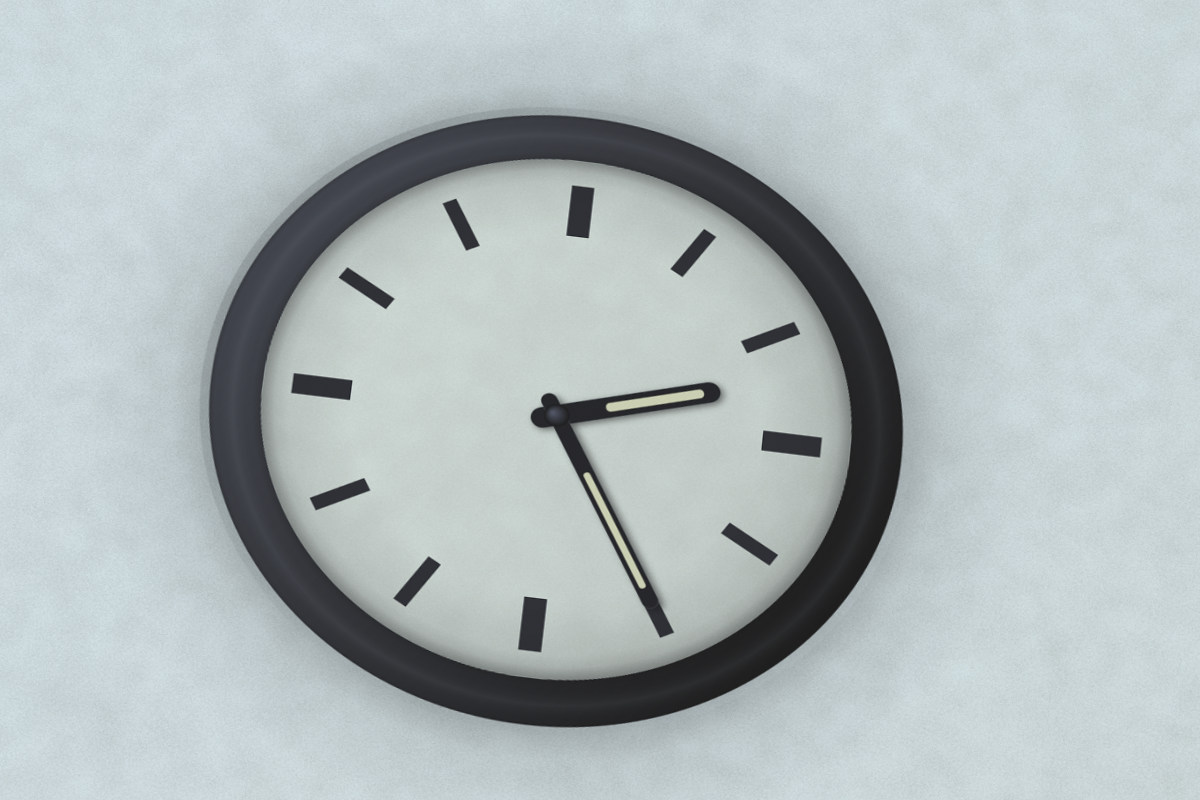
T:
**2:25**
